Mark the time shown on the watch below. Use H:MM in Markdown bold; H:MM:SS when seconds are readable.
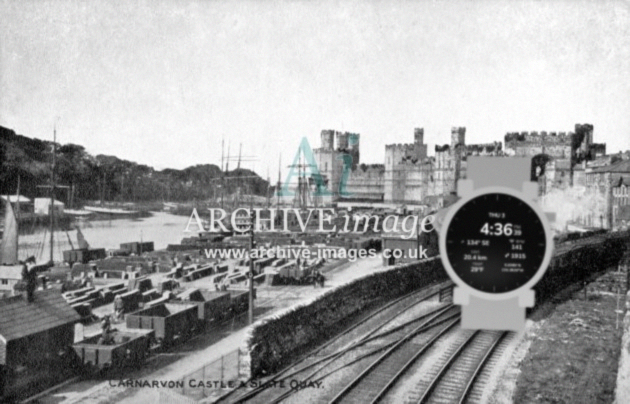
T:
**4:36**
